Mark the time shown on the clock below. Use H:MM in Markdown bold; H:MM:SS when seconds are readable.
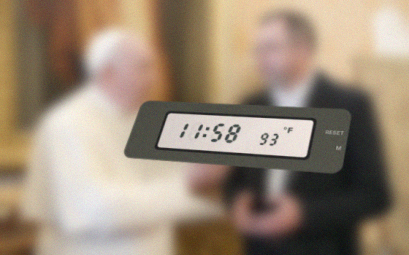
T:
**11:58**
